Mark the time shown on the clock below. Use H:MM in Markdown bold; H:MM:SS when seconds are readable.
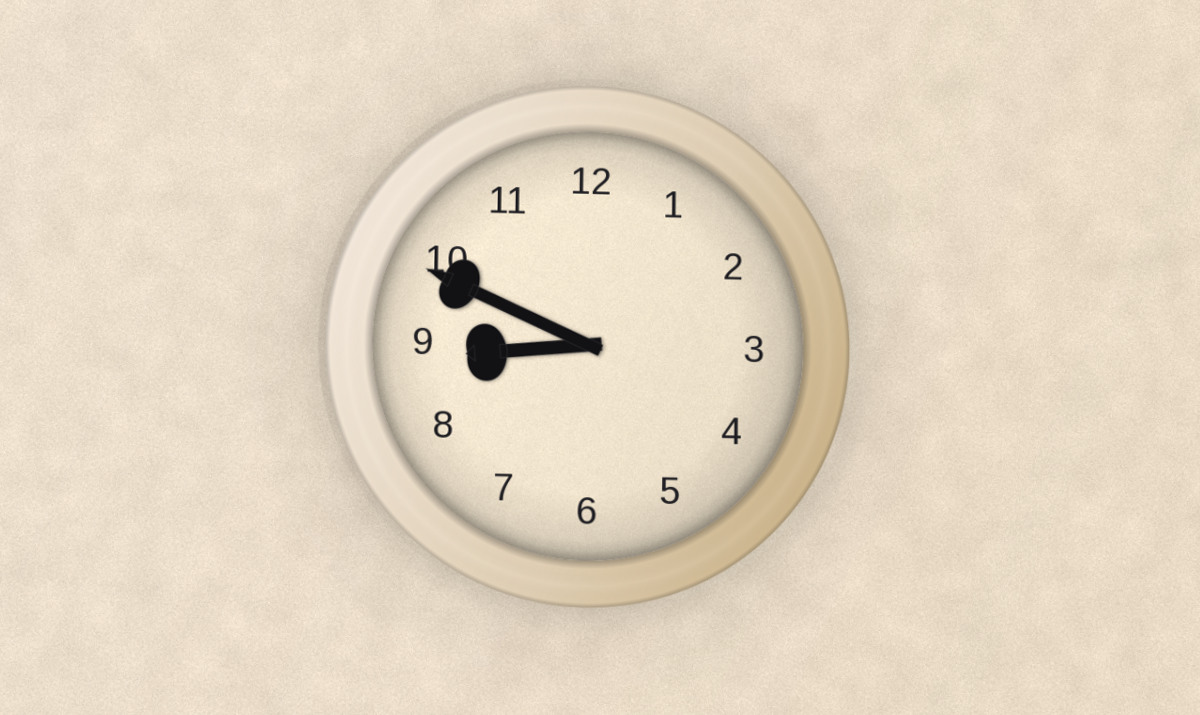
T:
**8:49**
